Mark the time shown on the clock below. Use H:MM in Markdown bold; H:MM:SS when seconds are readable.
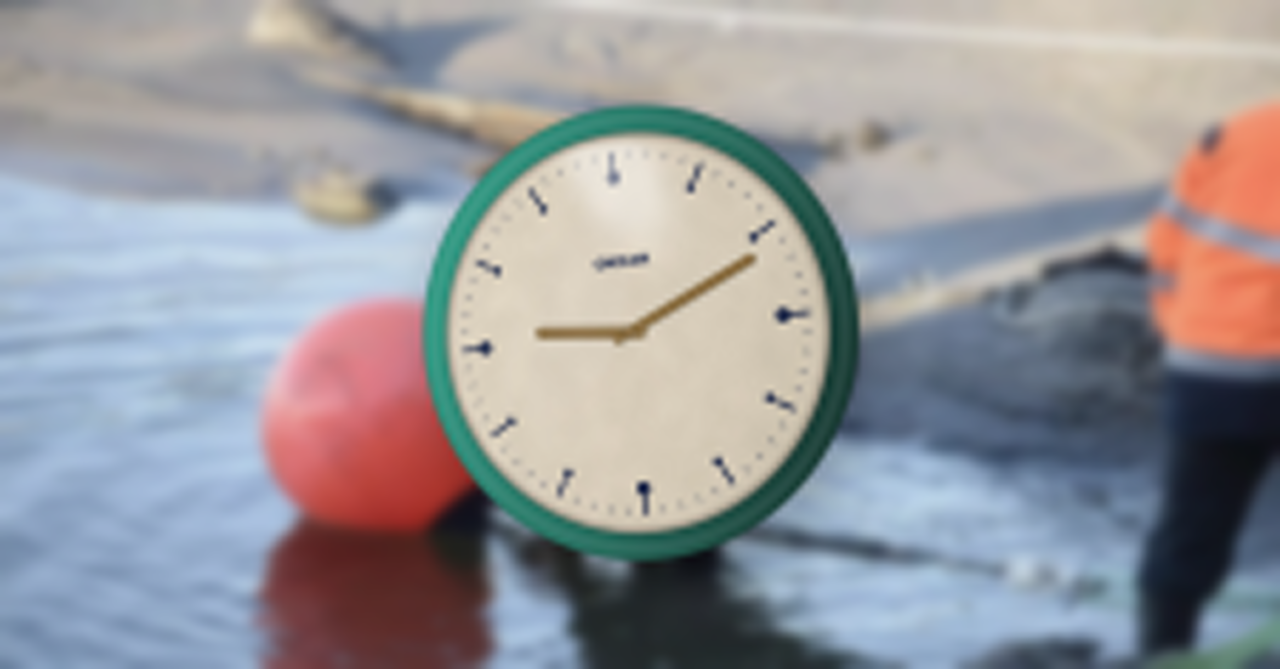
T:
**9:11**
